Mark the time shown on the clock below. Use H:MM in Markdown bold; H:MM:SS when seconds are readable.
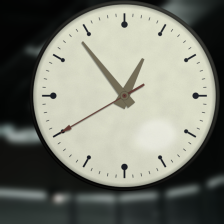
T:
**12:53:40**
